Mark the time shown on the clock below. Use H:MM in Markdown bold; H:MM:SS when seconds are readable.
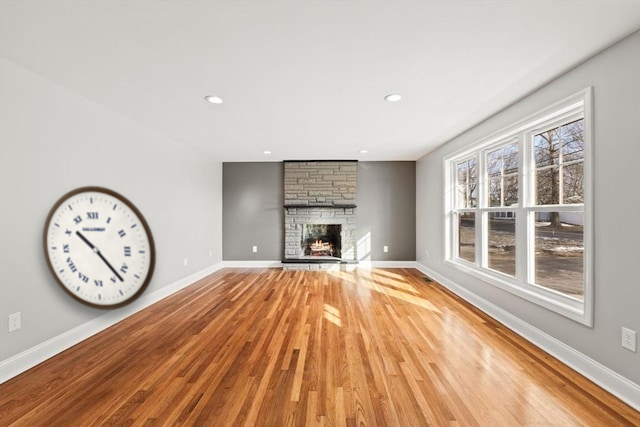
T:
**10:23**
